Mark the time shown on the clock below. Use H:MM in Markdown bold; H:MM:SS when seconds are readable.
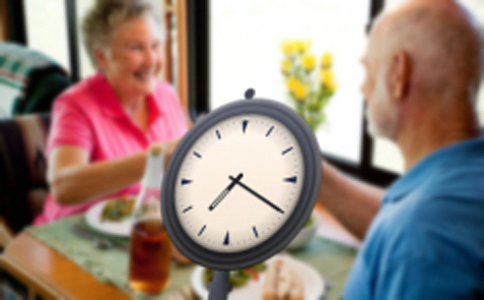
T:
**7:20**
